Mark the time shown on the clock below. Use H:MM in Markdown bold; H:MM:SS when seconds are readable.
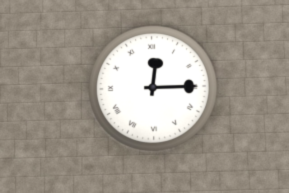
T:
**12:15**
